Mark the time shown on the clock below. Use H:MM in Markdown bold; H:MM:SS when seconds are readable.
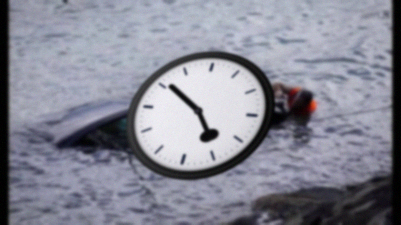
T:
**4:51**
